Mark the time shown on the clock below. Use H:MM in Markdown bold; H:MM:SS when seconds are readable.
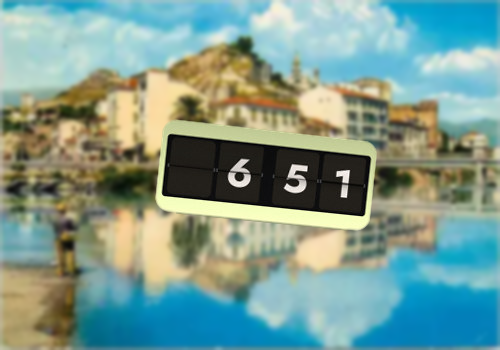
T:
**6:51**
